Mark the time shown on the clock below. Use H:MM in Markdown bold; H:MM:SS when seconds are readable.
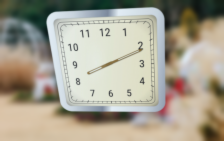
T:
**8:11**
